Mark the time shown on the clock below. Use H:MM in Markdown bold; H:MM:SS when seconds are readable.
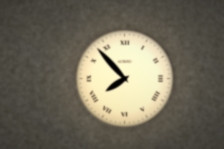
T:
**7:53**
